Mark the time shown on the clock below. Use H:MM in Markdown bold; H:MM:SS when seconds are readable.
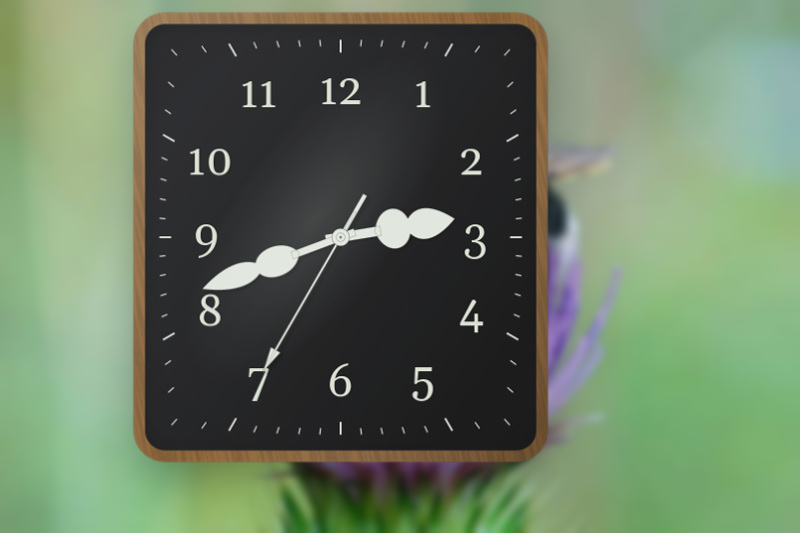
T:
**2:41:35**
